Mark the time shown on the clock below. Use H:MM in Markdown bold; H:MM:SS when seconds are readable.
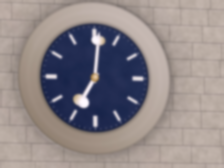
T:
**7:01**
